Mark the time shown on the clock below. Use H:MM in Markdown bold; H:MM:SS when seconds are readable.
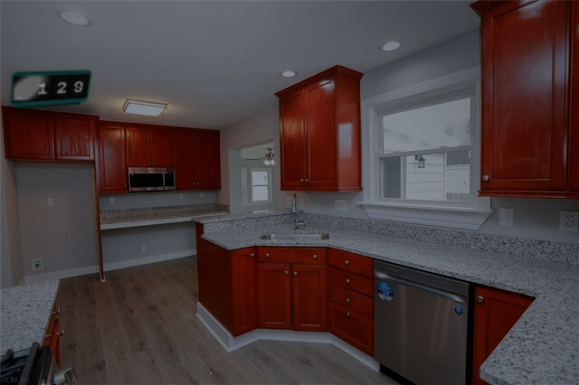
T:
**1:29**
